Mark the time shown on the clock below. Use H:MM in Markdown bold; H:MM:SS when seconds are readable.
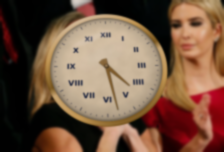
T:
**4:28**
